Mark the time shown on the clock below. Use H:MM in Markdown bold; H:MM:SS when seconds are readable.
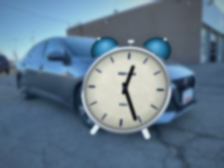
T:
**12:26**
